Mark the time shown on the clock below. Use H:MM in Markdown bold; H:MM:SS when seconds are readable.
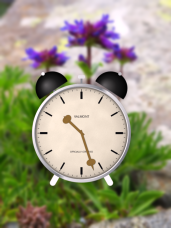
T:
**10:27**
